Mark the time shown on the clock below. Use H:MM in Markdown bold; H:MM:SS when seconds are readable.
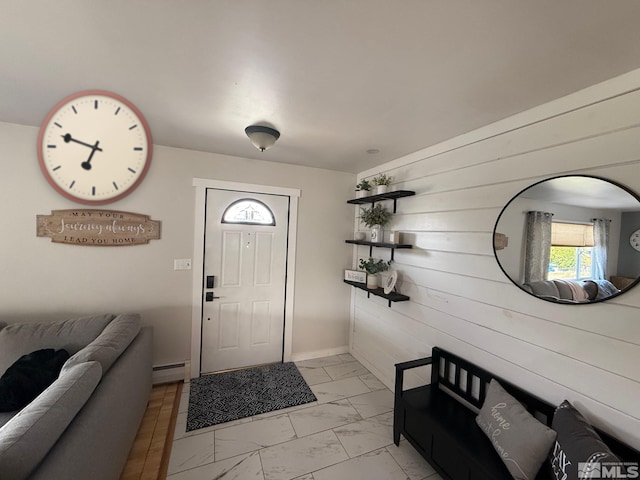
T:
**6:48**
